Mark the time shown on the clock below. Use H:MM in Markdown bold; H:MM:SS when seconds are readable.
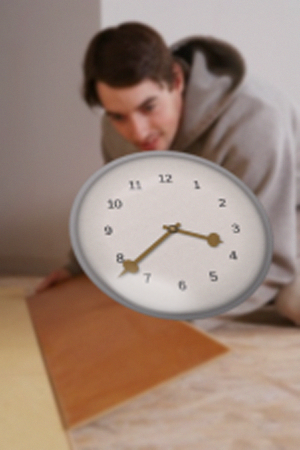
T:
**3:38**
